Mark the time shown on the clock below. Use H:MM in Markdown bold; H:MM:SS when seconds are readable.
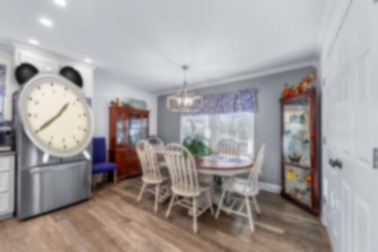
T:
**1:40**
